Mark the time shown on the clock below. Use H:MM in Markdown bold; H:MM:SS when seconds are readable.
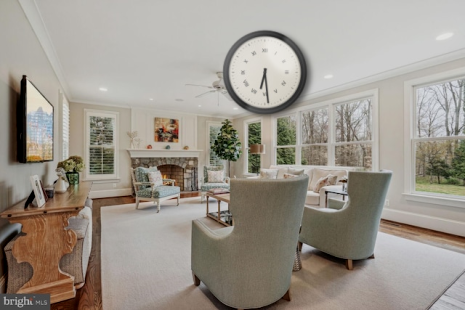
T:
**6:29**
